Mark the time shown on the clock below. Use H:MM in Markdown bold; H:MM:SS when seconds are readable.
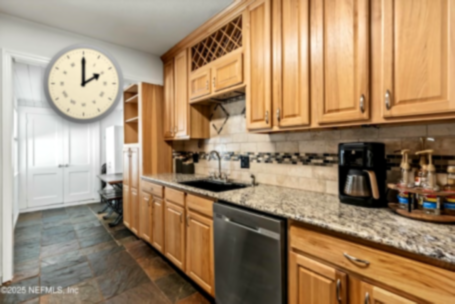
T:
**2:00**
